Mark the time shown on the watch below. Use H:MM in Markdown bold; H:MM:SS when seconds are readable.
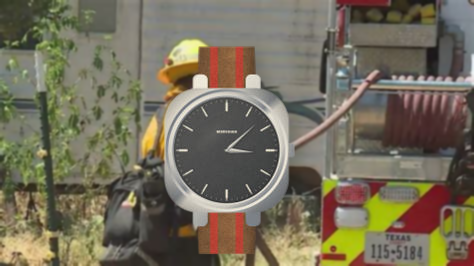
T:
**3:08**
